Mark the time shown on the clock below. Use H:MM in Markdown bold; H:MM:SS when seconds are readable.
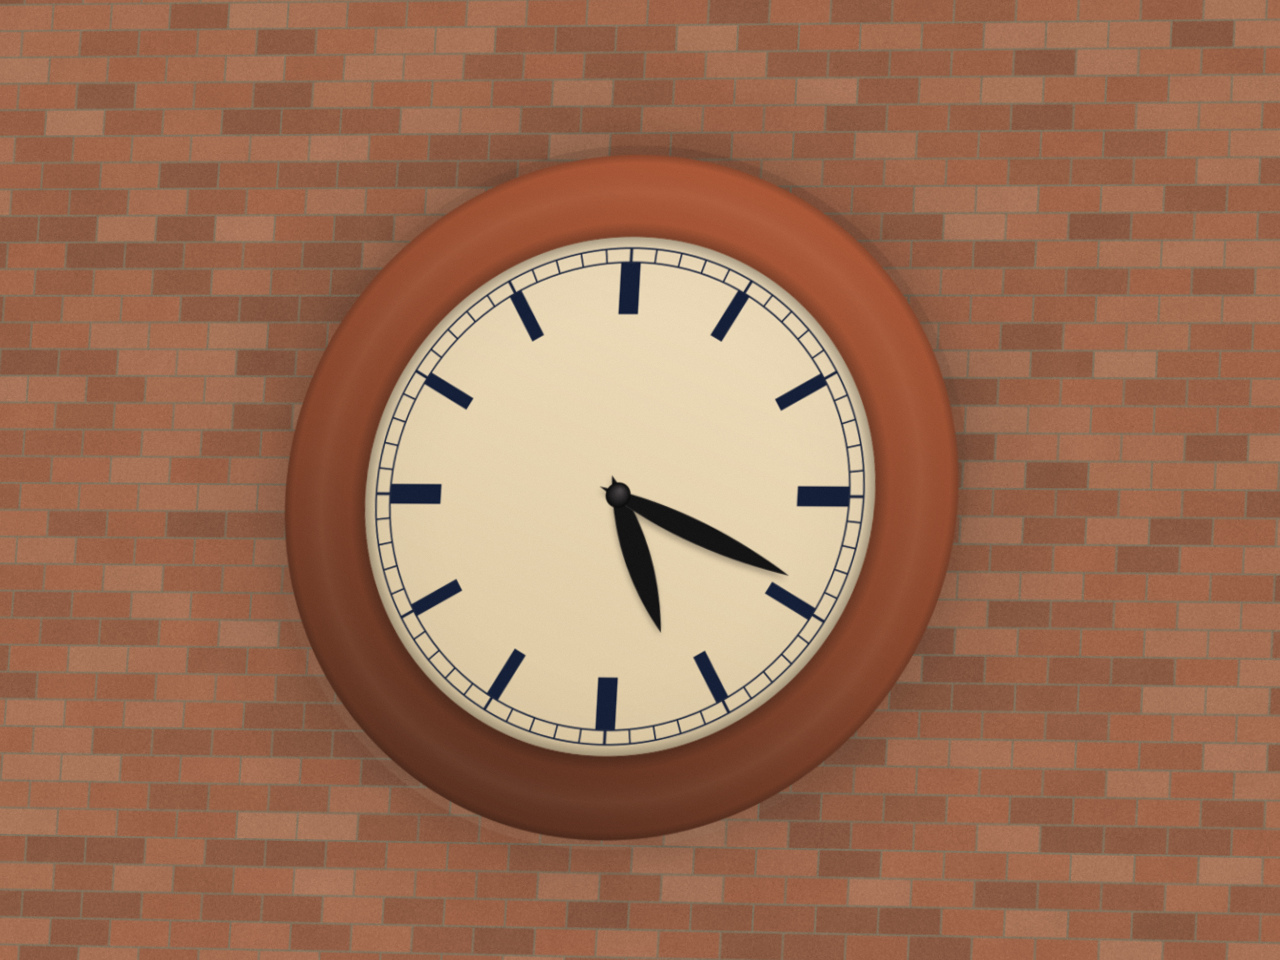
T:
**5:19**
